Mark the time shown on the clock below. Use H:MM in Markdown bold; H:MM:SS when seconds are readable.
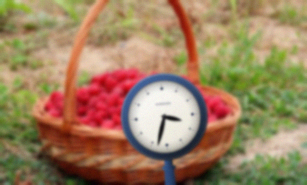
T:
**3:33**
